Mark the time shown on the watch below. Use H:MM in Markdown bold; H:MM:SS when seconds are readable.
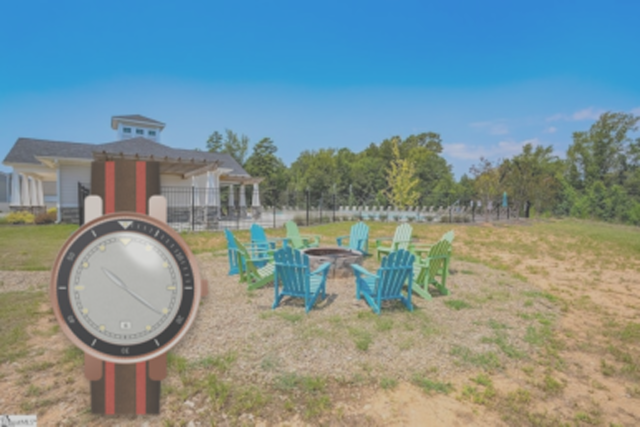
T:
**10:21**
